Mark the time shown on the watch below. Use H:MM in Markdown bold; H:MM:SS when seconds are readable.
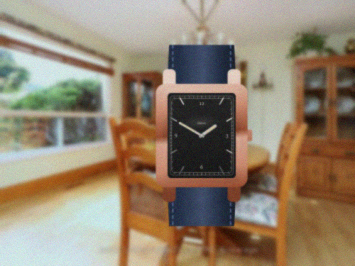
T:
**1:50**
